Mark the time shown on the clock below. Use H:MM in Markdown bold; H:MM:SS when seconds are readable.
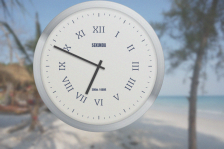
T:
**6:49**
